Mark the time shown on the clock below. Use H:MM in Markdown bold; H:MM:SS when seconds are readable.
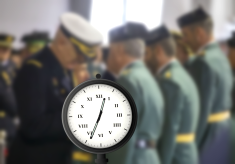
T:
**12:34**
